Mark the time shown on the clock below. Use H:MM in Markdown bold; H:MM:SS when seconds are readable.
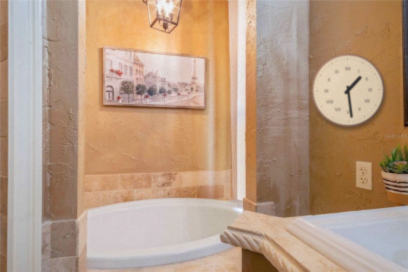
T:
**1:29**
